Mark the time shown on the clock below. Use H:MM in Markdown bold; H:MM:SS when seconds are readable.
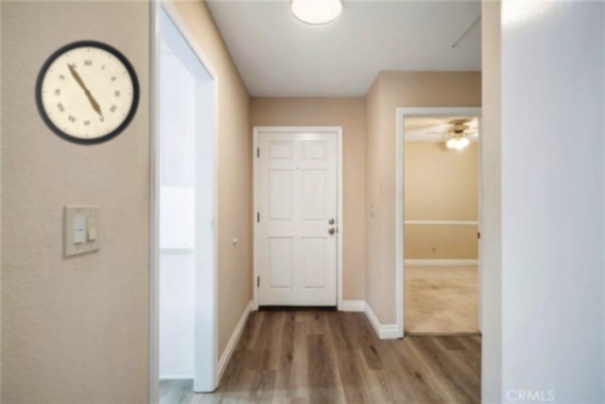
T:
**4:54**
